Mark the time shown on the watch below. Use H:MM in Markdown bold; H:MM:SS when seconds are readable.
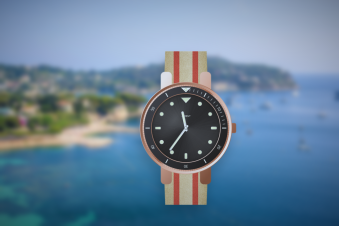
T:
**11:36**
